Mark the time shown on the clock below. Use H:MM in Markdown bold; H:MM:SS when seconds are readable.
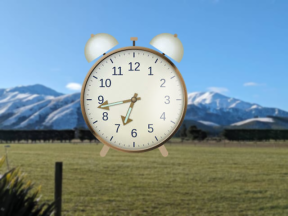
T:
**6:43**
